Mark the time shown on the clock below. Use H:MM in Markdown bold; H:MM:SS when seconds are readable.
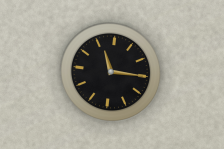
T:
**11:15**
